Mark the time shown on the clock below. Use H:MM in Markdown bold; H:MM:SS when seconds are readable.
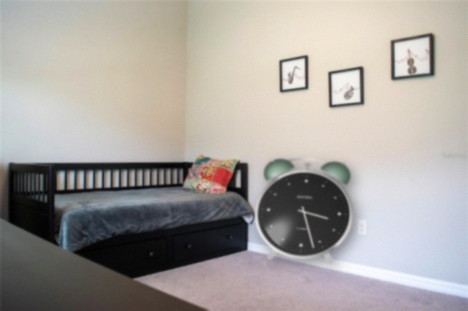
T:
**3:27**
